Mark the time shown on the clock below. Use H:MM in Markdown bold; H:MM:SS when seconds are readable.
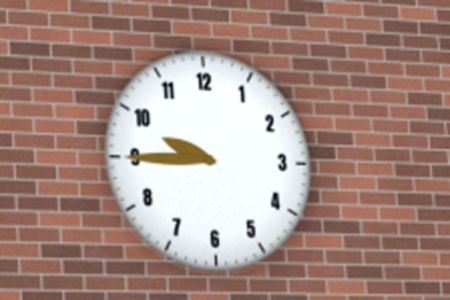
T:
**9:45**
